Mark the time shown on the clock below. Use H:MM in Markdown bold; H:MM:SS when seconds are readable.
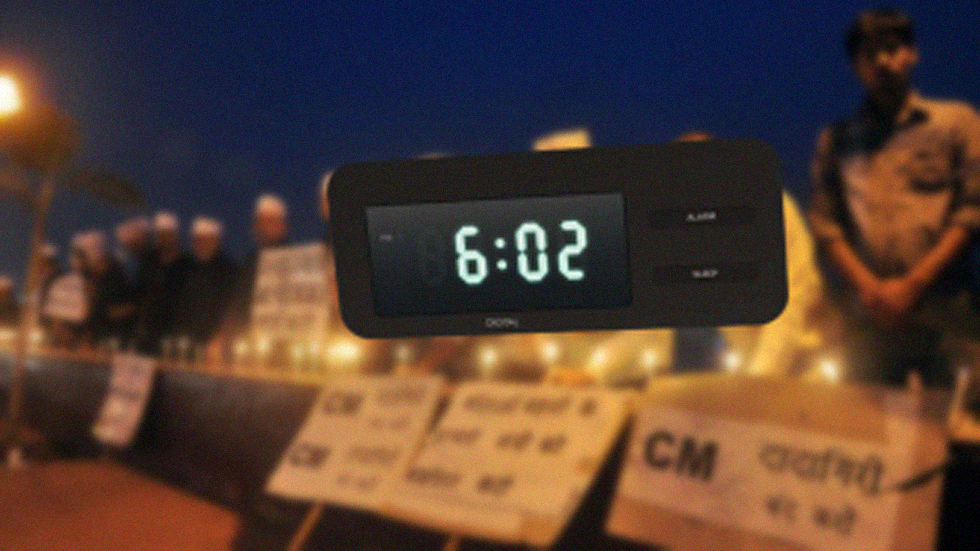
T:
**6:02**
